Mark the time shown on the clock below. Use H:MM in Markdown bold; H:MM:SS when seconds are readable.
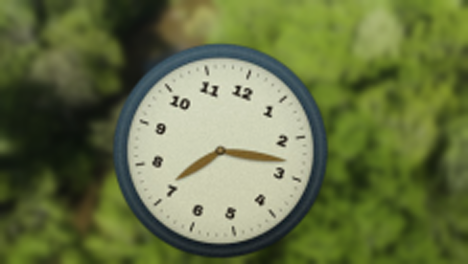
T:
**7:13**
